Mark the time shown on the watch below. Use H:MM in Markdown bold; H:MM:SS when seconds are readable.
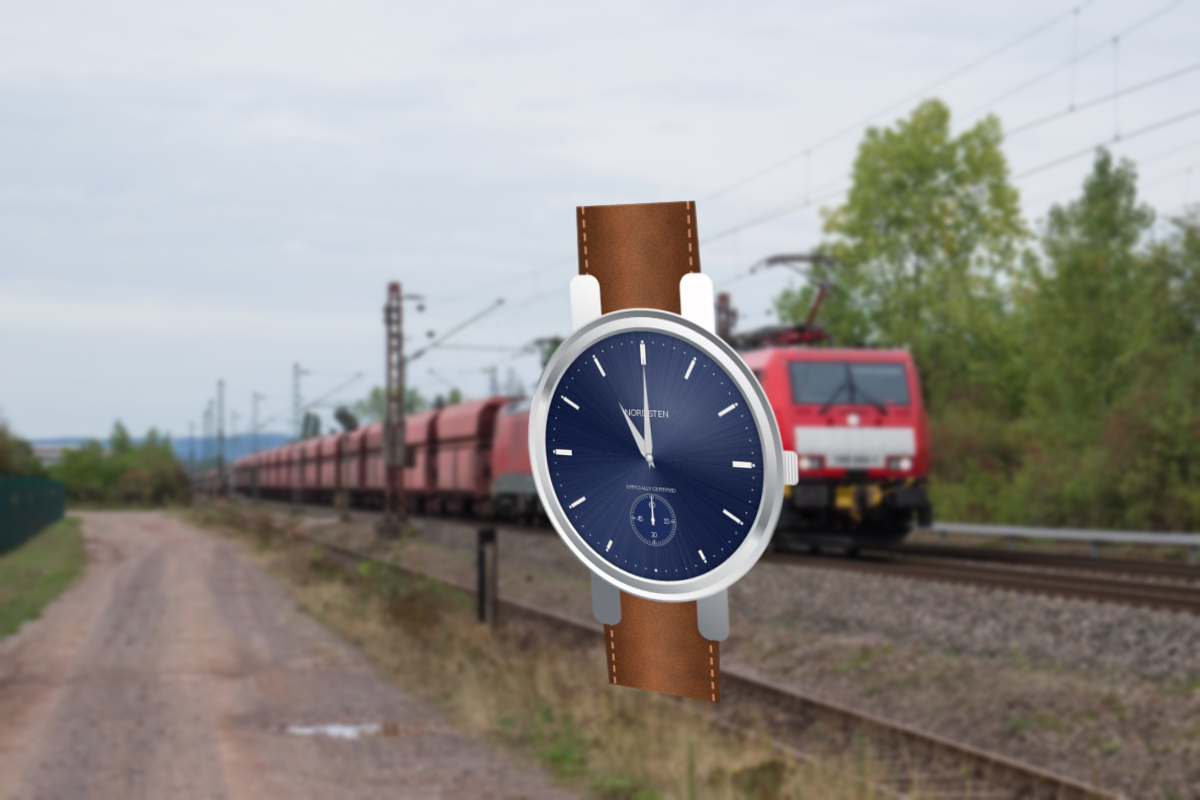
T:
**11:00**
